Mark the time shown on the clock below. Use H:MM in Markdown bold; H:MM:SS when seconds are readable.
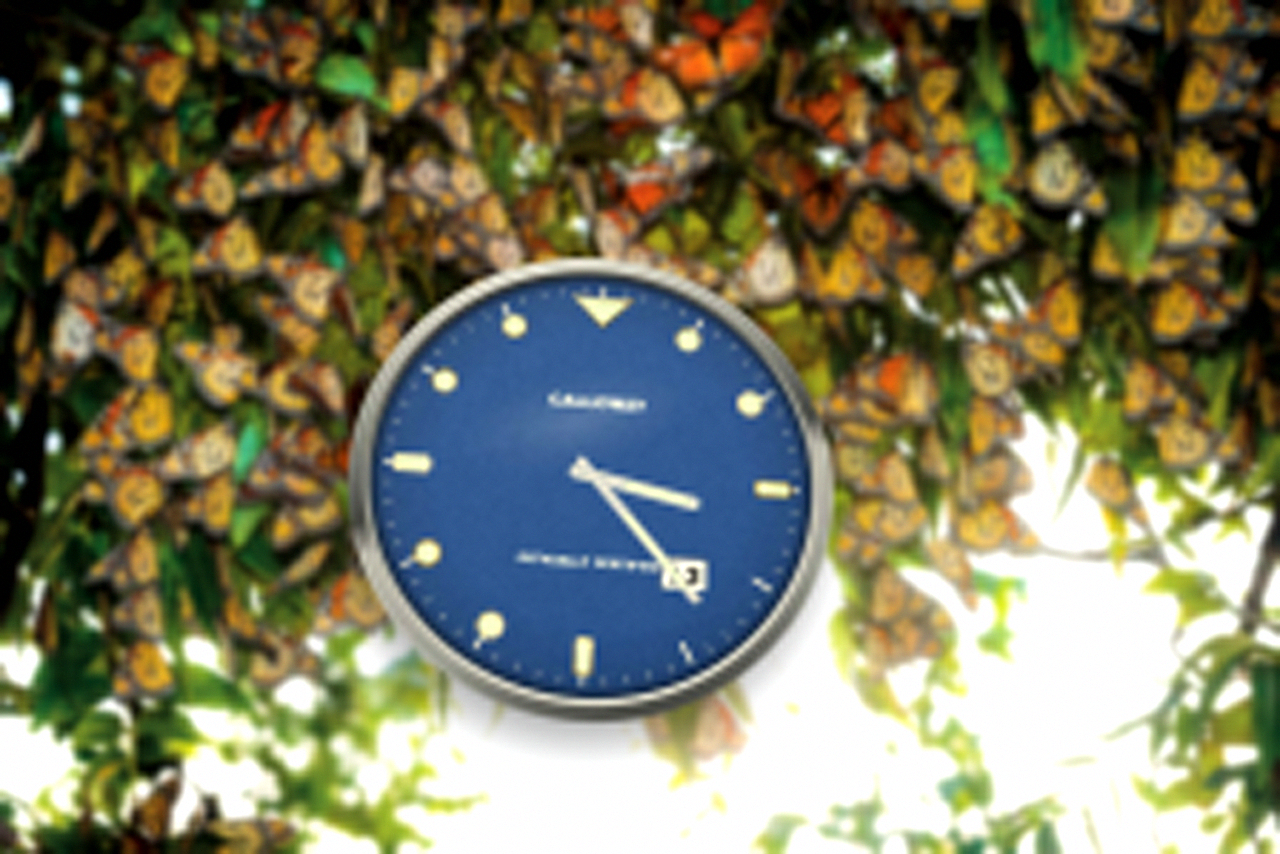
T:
**3:23**
